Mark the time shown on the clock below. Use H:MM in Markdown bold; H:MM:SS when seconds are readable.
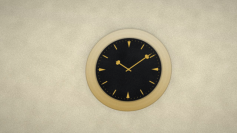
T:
**10:09**
